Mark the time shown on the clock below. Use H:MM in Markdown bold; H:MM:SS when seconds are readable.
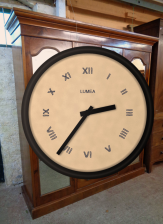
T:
**2:36**
